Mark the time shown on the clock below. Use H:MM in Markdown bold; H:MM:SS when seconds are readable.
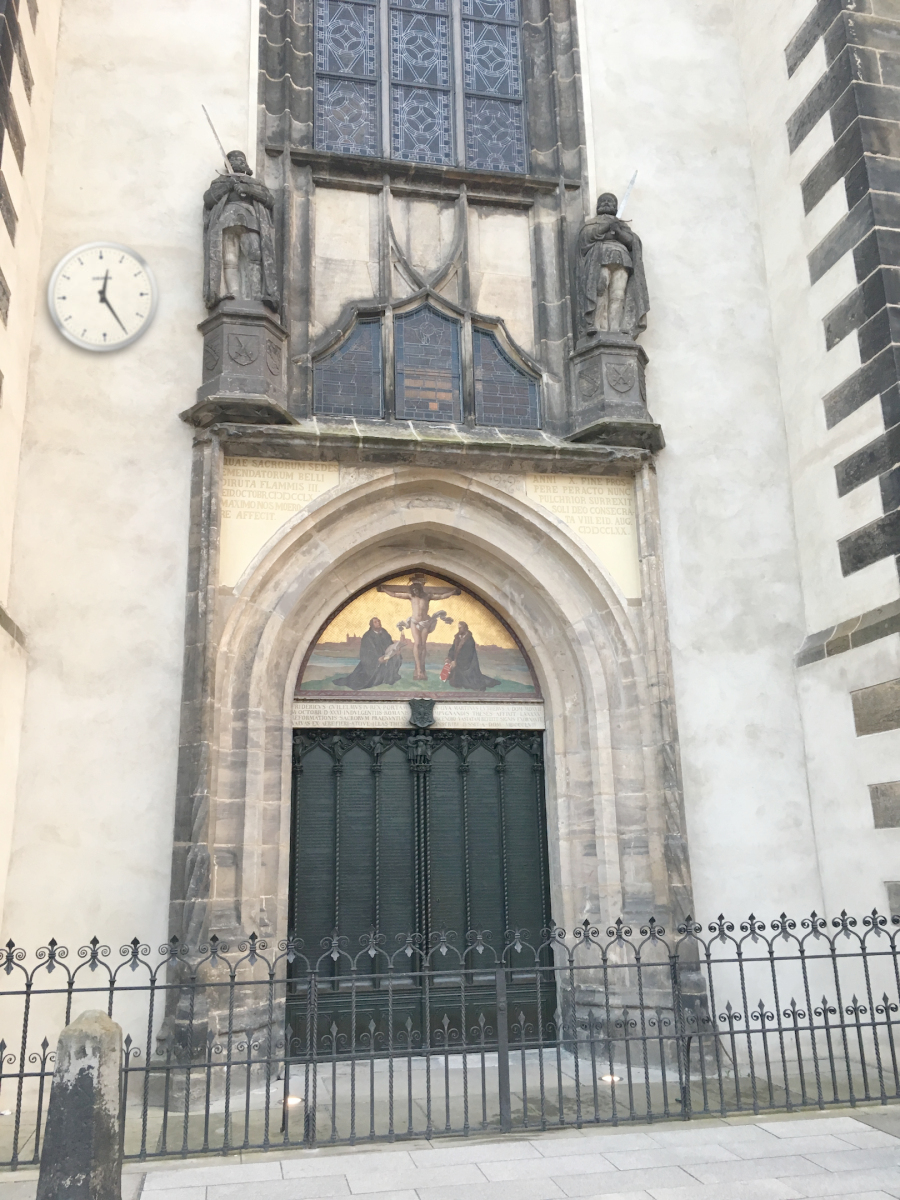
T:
**12:25**
